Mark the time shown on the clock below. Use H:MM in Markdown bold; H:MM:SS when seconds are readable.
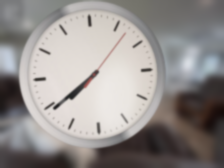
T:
**7:39:07**
